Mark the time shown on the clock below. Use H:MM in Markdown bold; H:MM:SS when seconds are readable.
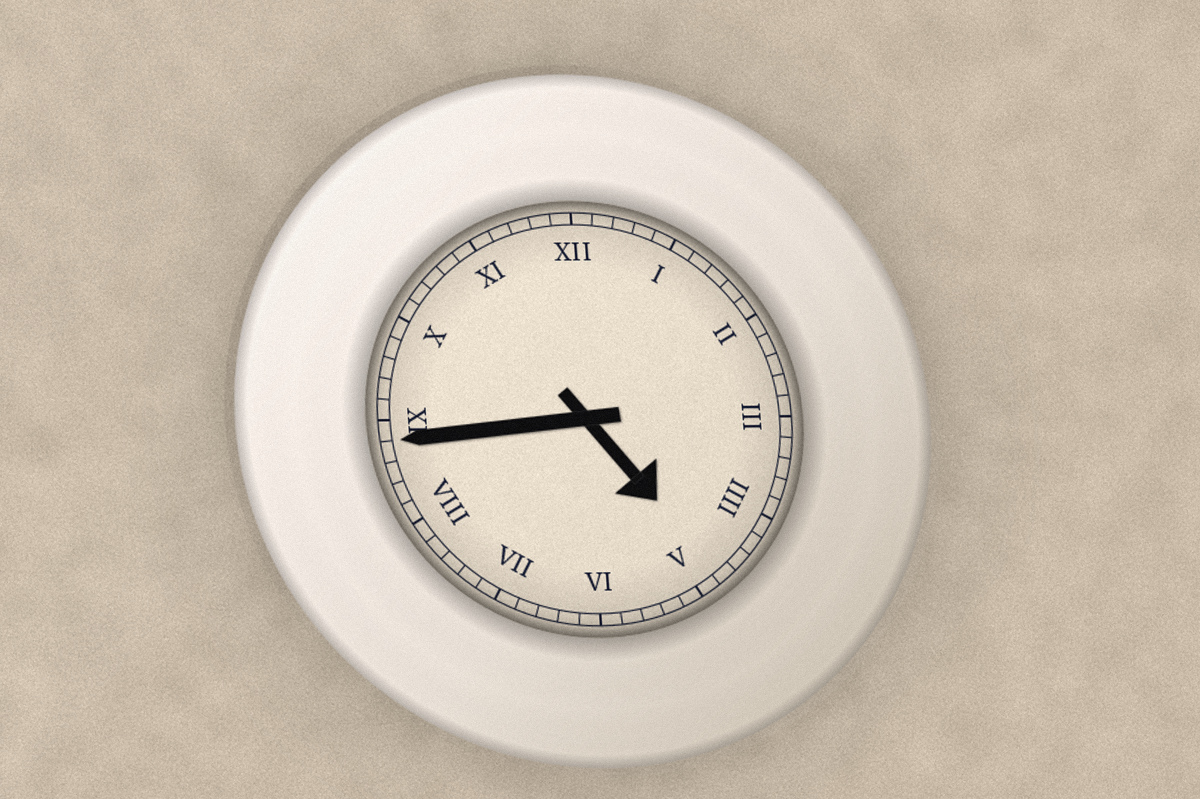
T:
**4:44**
